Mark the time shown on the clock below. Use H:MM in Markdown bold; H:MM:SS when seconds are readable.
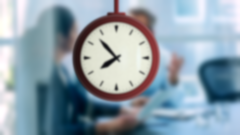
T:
**7:53**
